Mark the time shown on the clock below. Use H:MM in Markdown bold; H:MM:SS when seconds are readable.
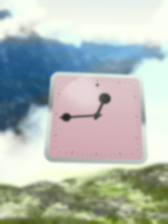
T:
**12:44**
